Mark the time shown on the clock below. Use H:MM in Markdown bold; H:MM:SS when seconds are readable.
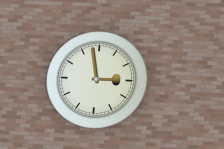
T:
**2:58**
